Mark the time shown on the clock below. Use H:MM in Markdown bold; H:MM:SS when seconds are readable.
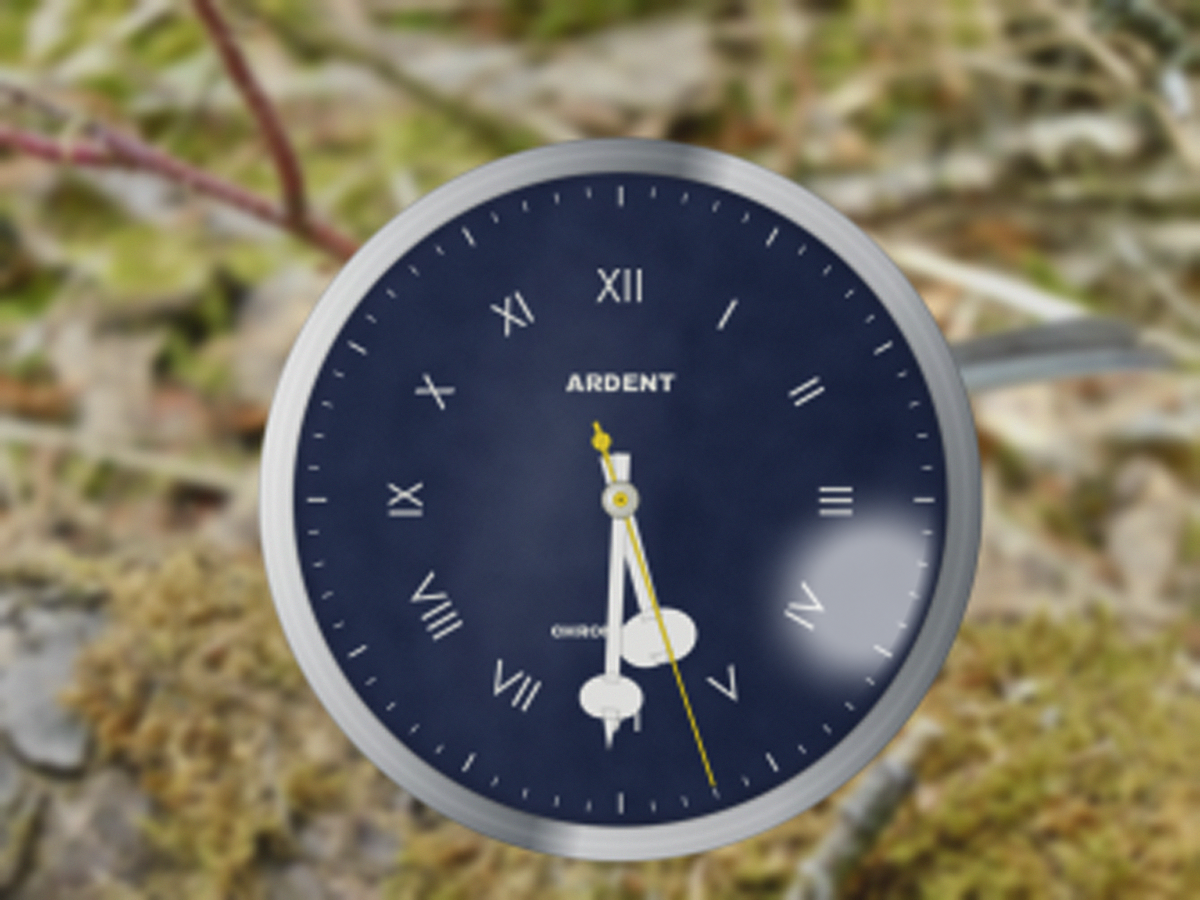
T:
**5:30:27**
